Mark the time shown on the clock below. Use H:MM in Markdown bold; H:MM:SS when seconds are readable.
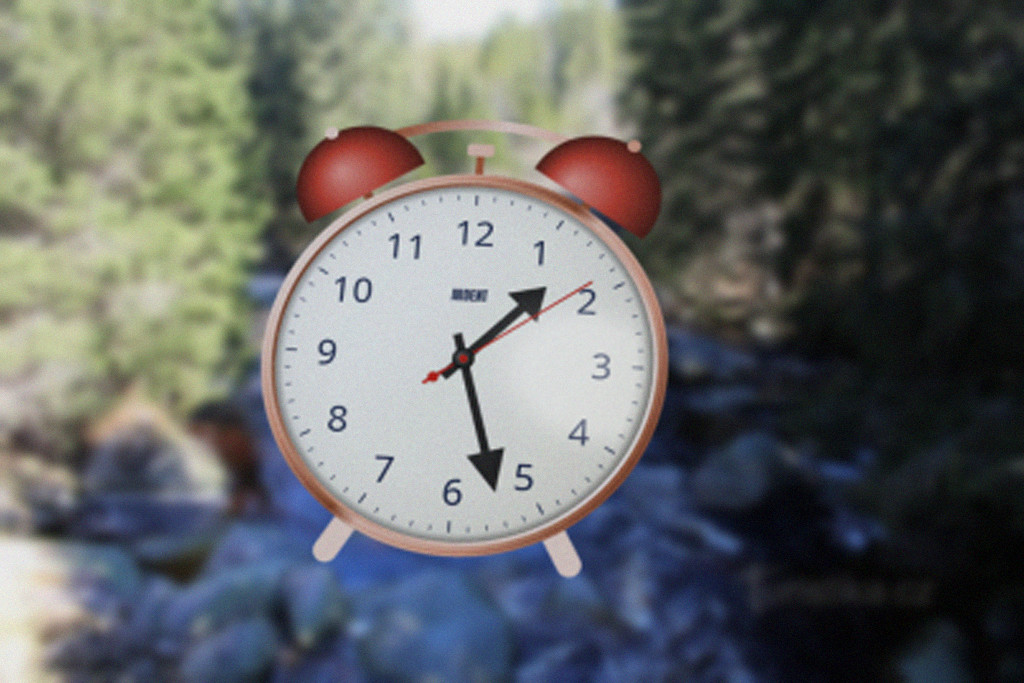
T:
**1:27:09**
